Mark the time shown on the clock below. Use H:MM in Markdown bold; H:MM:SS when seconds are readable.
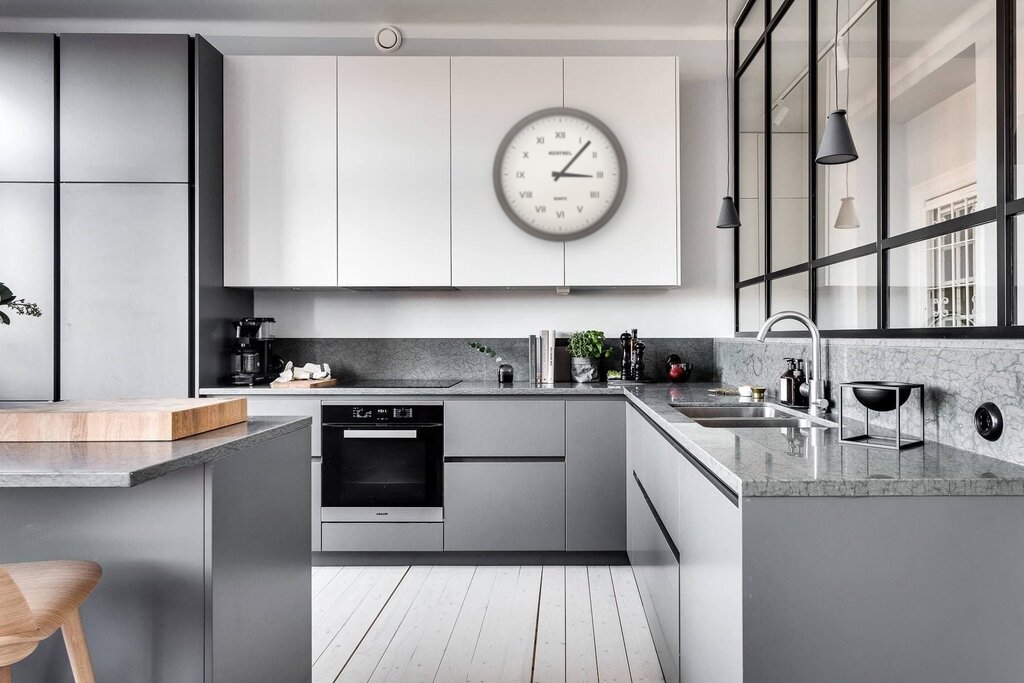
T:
**3:07**
